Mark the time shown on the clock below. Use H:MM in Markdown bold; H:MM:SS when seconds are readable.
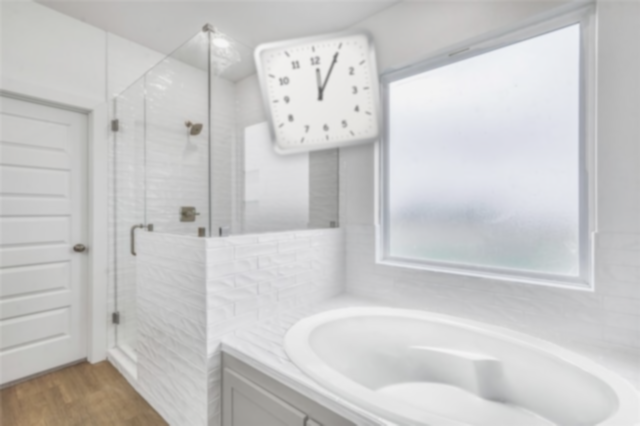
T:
**12:05**
